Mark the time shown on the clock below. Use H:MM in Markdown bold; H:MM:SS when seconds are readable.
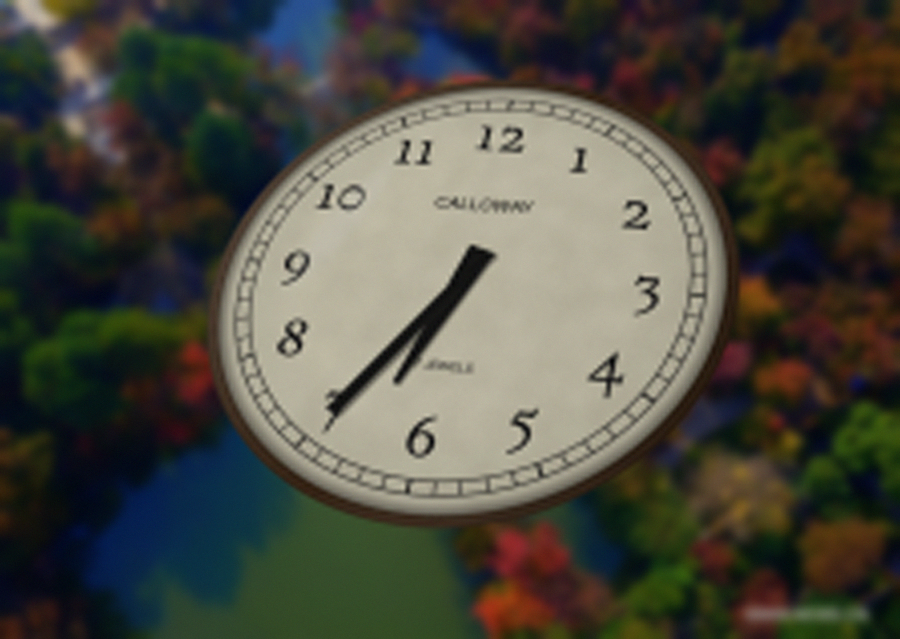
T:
**6:35**
